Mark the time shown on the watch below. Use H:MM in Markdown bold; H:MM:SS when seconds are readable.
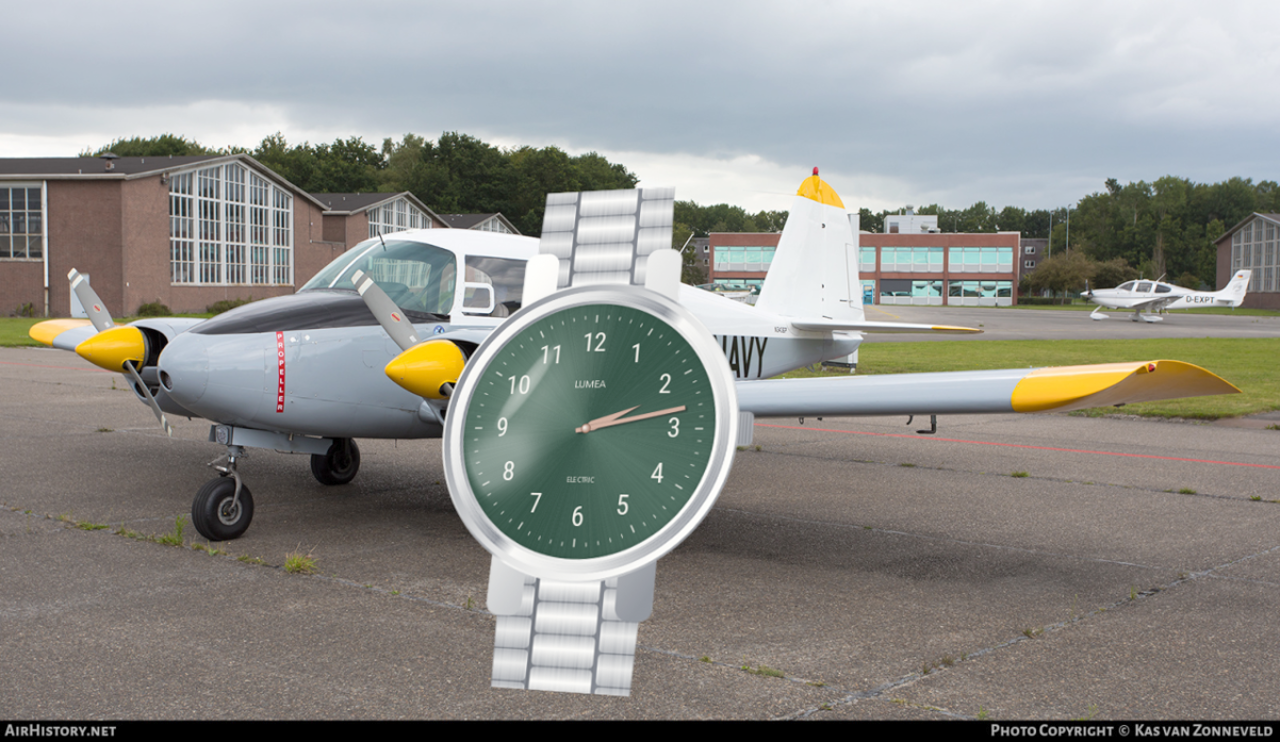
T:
**2:13**
